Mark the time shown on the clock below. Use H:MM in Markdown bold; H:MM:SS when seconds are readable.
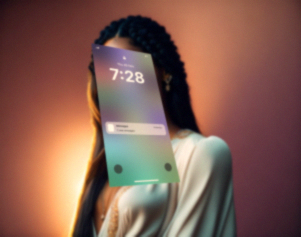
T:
**7:28**
